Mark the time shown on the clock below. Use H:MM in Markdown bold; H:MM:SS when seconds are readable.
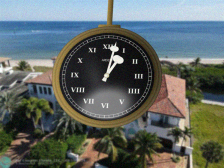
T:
**1:02**
